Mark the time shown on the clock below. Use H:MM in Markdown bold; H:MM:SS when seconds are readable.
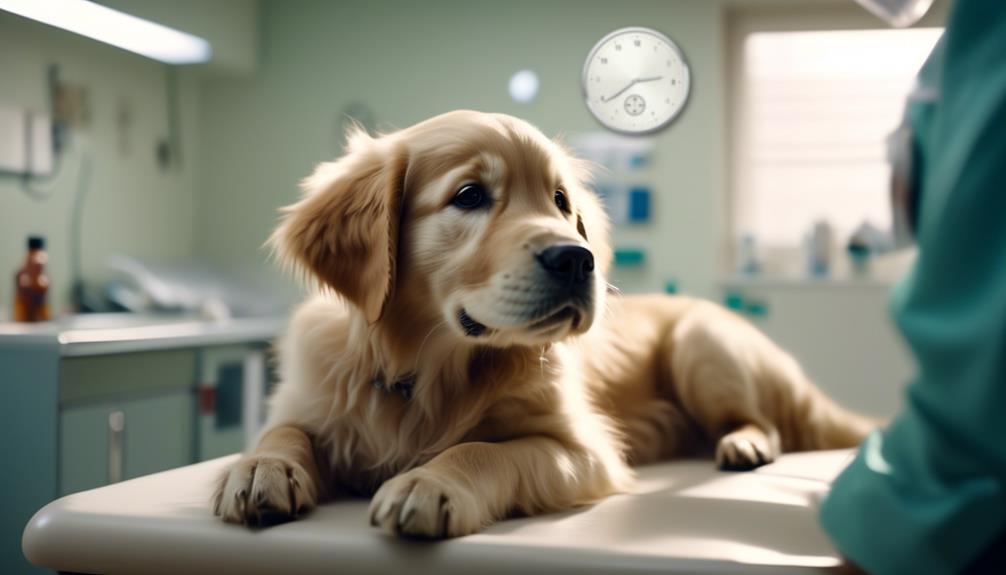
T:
**2:39**
